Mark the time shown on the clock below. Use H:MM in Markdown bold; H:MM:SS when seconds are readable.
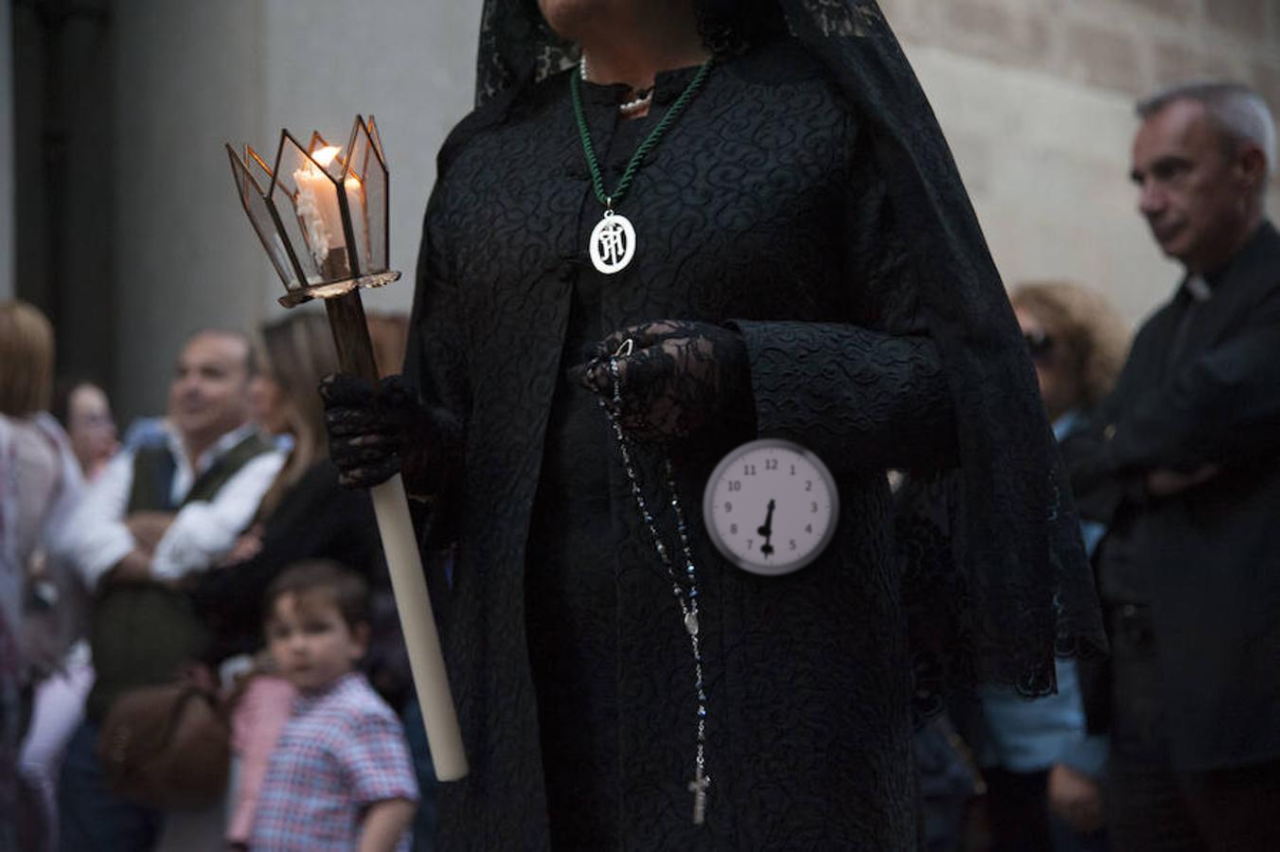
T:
**6:31**
